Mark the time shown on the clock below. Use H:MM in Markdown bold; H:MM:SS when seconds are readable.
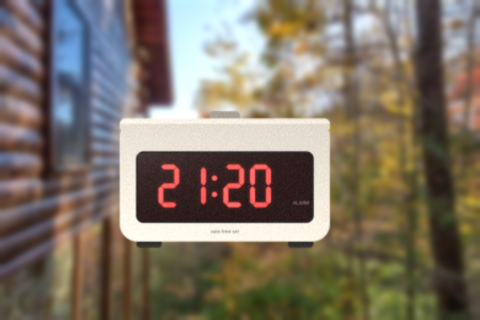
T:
**21:20**
